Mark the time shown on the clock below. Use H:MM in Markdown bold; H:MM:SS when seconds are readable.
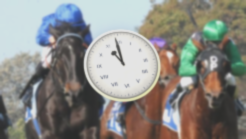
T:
**10:59**
